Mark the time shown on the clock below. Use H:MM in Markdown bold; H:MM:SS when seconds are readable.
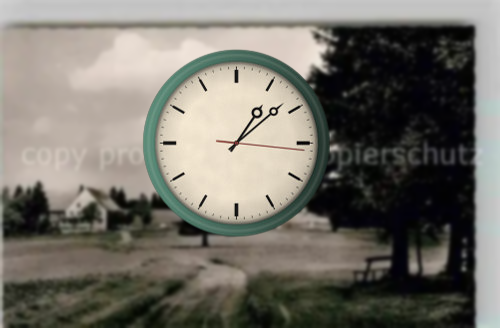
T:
**1:08:16**
